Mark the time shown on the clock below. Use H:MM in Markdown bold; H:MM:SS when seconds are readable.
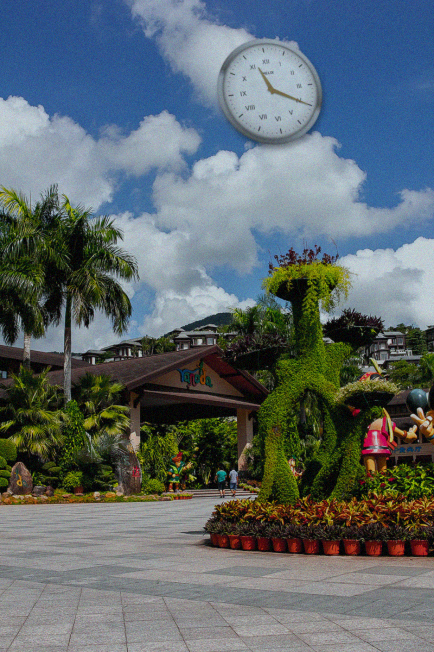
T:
**11:20**
